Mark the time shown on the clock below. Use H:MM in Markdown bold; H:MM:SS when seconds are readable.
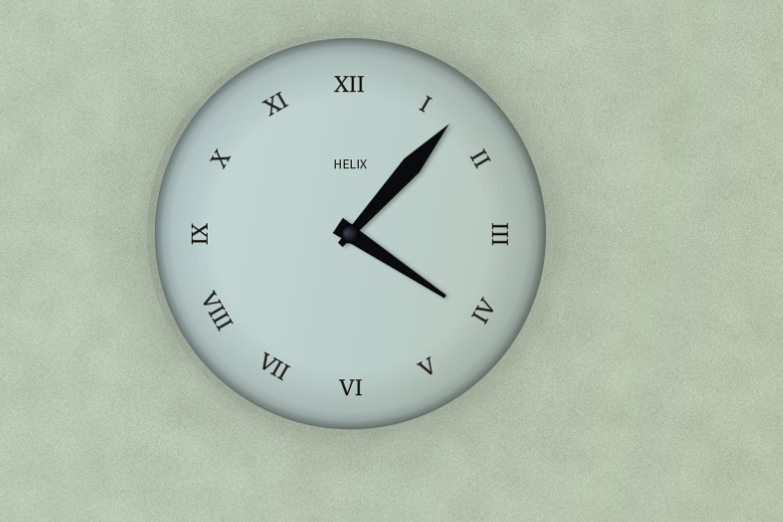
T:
**4:07**
